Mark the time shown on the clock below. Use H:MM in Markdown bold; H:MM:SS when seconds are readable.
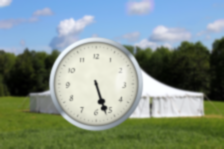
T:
**5:27**
